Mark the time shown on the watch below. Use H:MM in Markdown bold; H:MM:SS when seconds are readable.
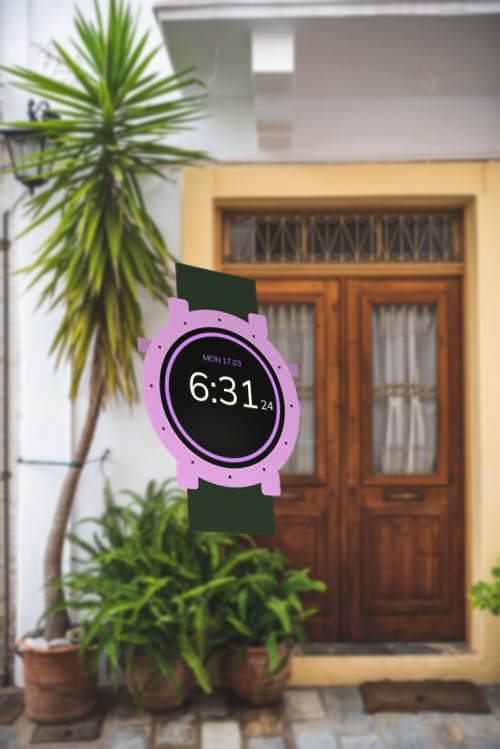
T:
**6:31:24**
